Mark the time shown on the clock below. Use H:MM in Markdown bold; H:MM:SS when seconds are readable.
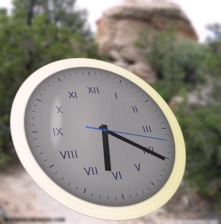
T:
**6:20:17**
